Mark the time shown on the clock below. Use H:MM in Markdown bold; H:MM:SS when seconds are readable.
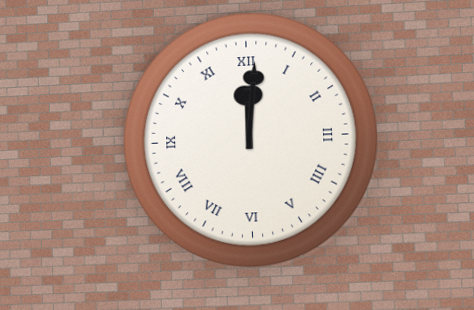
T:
**12:01**
